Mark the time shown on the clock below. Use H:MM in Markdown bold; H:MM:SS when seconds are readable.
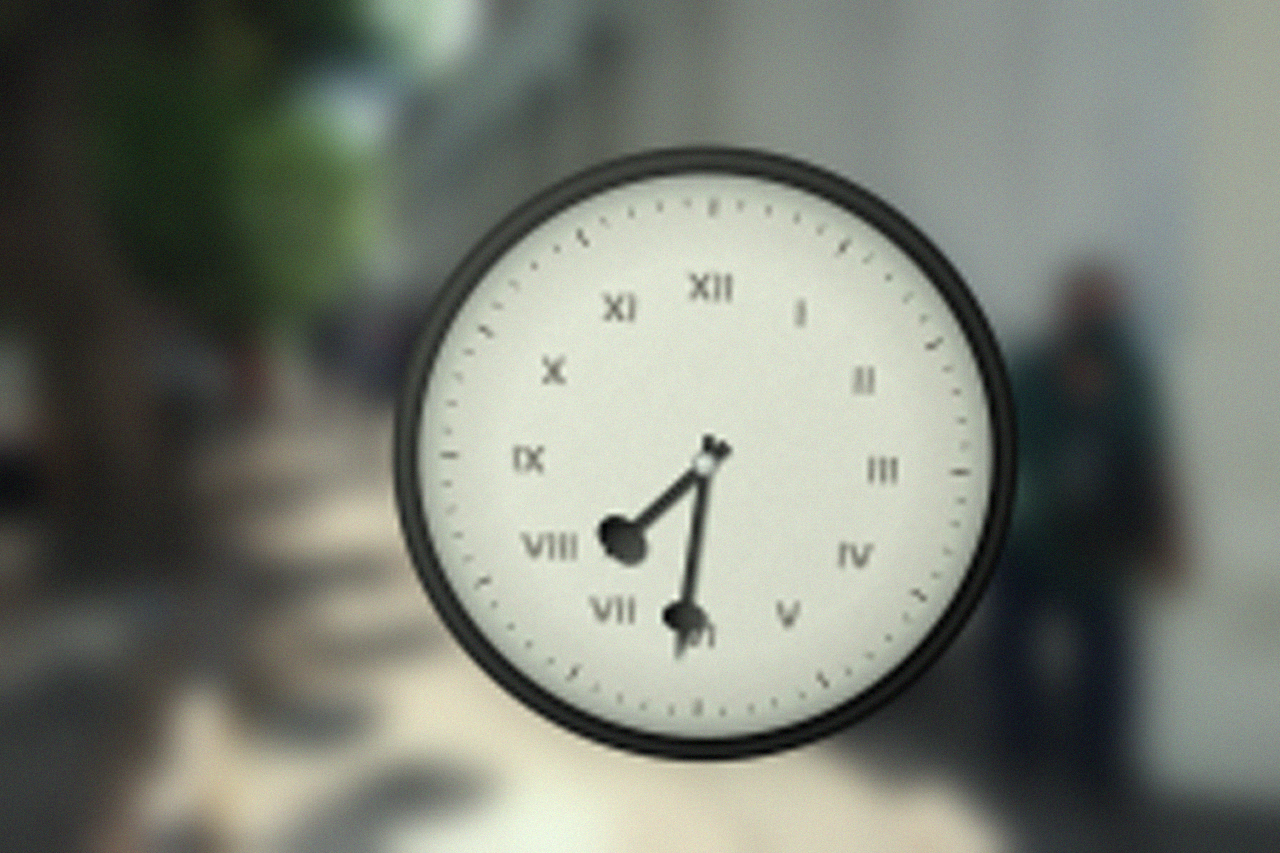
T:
**7:31**
